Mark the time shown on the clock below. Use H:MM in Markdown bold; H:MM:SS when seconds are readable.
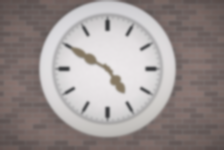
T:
**4:50**
